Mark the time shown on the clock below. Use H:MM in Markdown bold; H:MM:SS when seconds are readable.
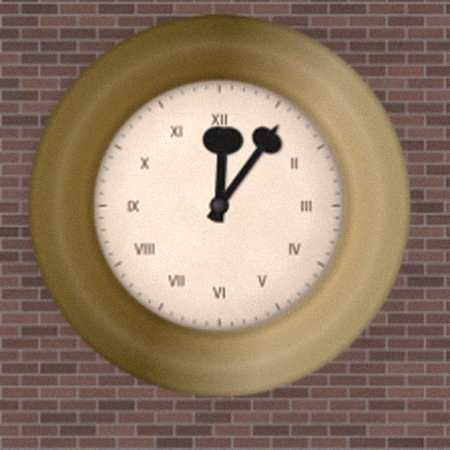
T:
**12:06**
